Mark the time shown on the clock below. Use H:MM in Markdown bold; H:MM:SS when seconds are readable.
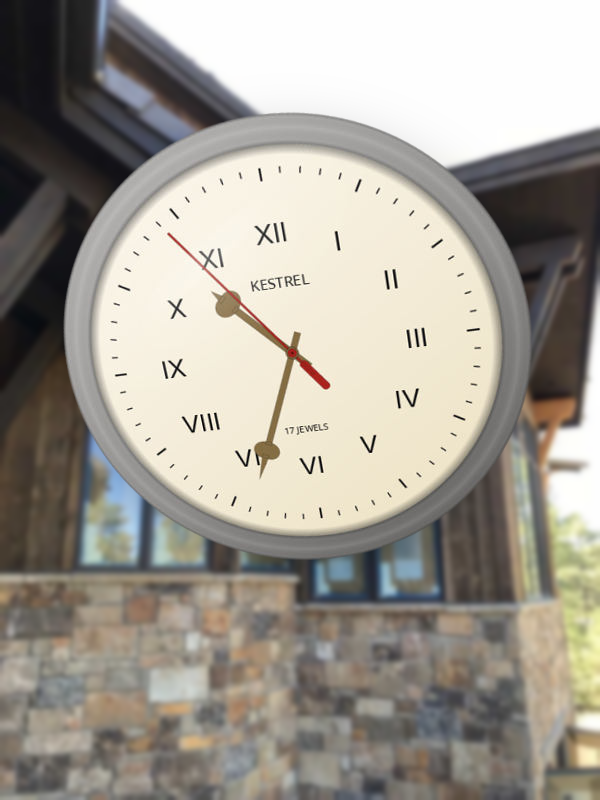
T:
**10:33:54**
